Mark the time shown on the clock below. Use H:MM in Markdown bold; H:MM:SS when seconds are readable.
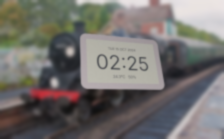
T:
**2:25**
